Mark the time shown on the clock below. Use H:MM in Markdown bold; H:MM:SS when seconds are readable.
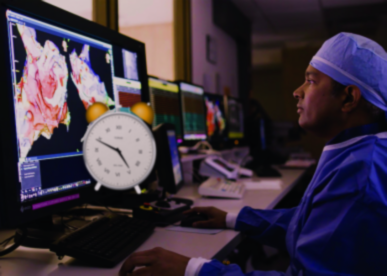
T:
**4:49**
